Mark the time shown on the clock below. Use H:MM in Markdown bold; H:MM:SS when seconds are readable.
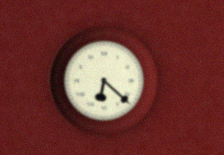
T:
**6:22**
